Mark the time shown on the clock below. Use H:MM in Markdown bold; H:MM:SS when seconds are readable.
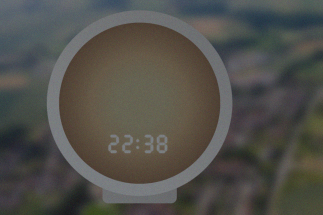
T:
**22:38**
